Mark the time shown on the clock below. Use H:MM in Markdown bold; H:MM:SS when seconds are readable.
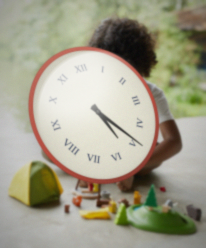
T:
**5:24**
